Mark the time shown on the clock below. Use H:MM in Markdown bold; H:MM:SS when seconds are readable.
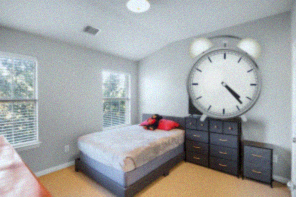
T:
**4:23**
